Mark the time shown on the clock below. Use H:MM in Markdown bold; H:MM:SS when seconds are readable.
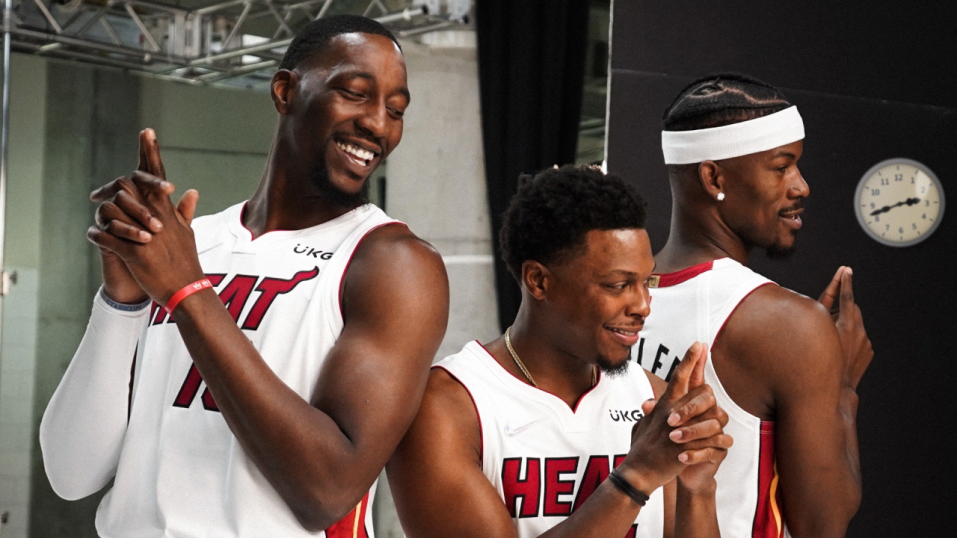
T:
**2:42**
